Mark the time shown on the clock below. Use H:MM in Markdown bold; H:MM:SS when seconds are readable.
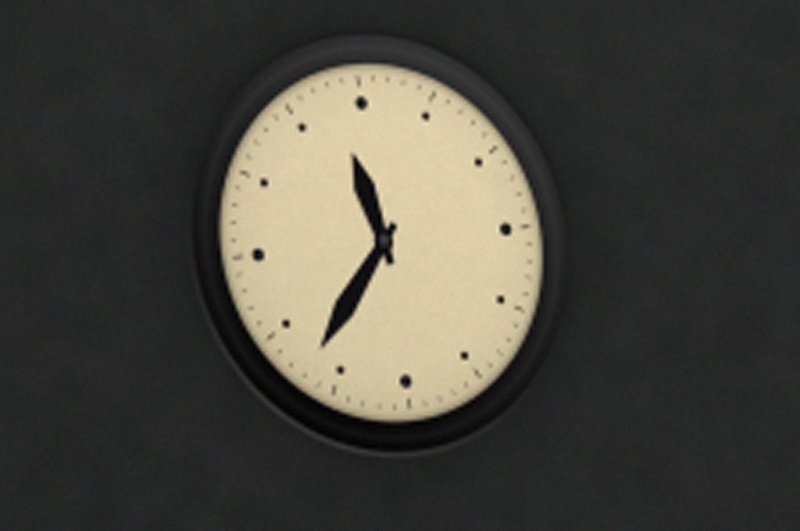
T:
**11:37**
